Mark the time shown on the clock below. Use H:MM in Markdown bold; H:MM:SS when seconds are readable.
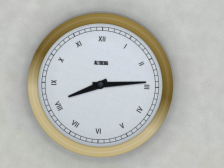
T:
**8:14**
